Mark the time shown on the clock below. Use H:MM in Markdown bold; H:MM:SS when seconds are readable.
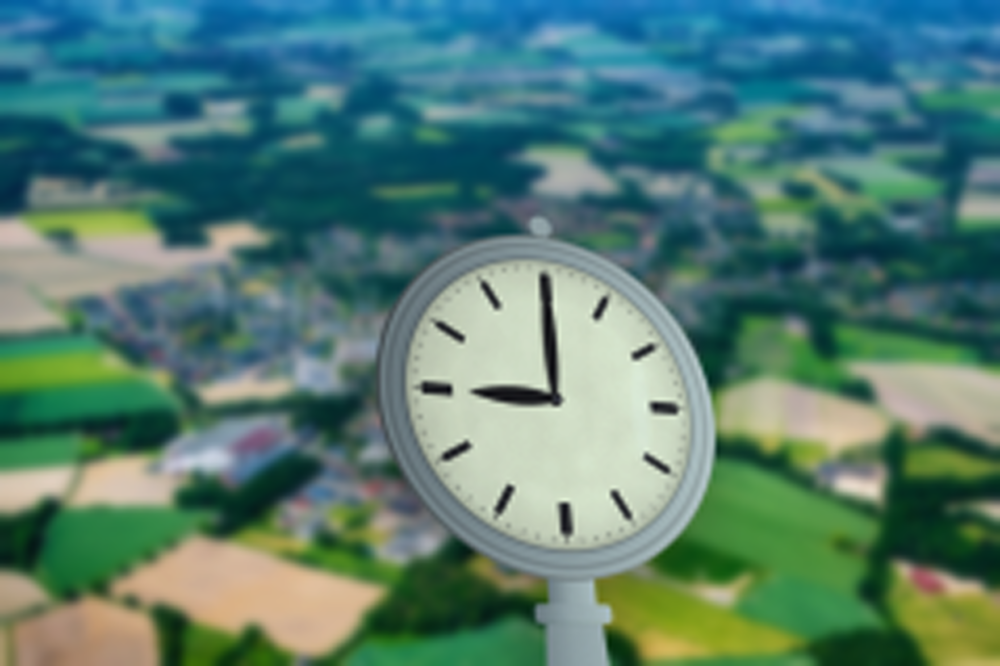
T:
**9:00**
